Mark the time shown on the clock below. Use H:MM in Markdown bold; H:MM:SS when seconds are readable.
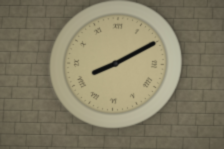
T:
**8:10**
